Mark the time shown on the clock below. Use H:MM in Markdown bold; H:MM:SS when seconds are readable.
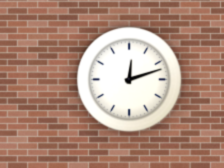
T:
**12:12**
